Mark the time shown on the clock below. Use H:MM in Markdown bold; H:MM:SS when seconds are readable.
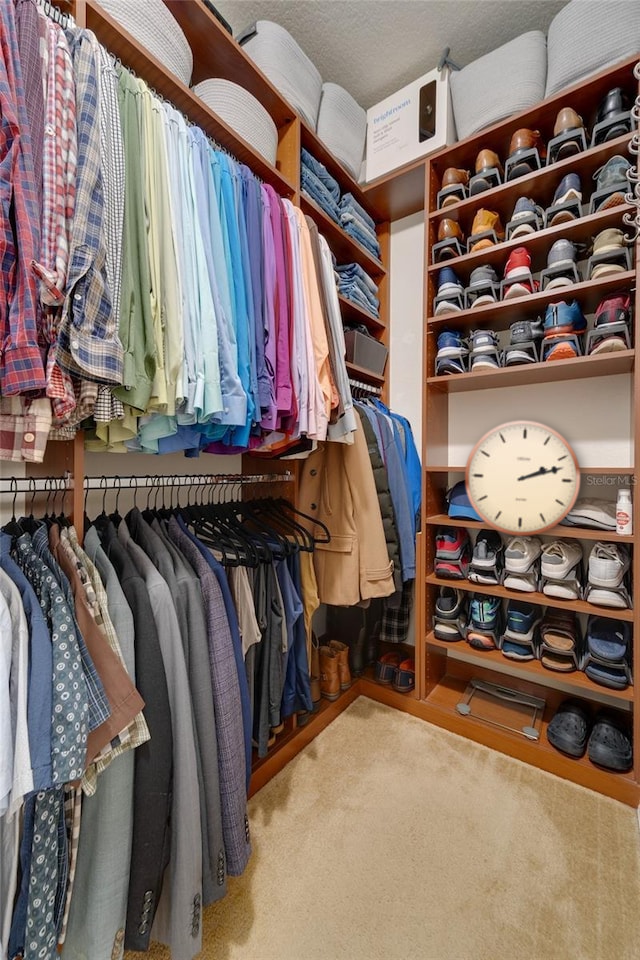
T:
**2:12**
